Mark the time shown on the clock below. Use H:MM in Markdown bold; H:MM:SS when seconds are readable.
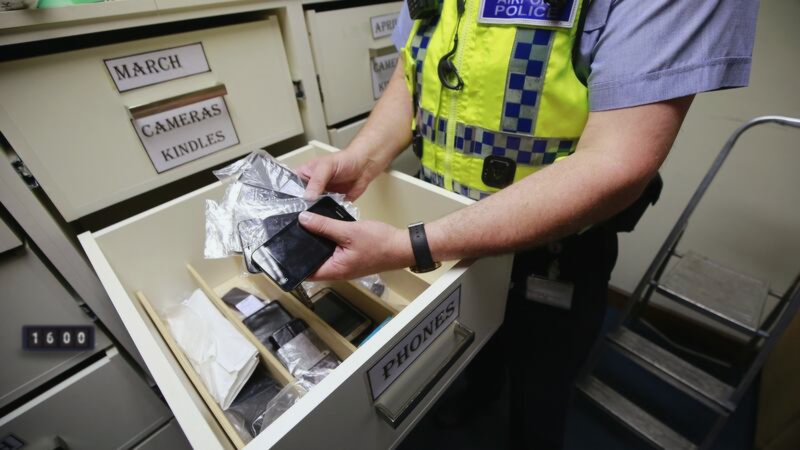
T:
**16:00**
